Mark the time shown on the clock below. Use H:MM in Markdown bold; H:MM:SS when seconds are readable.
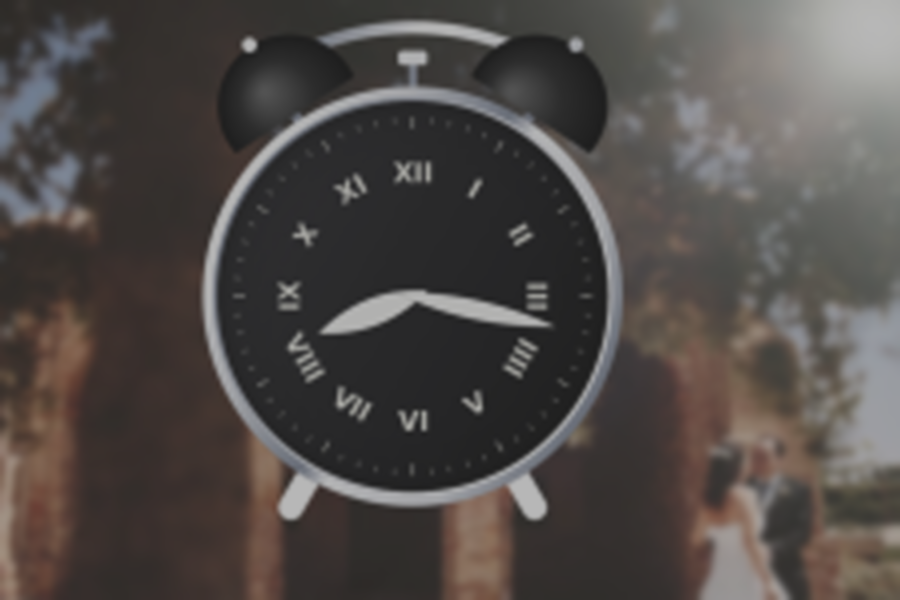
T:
**8:17**
